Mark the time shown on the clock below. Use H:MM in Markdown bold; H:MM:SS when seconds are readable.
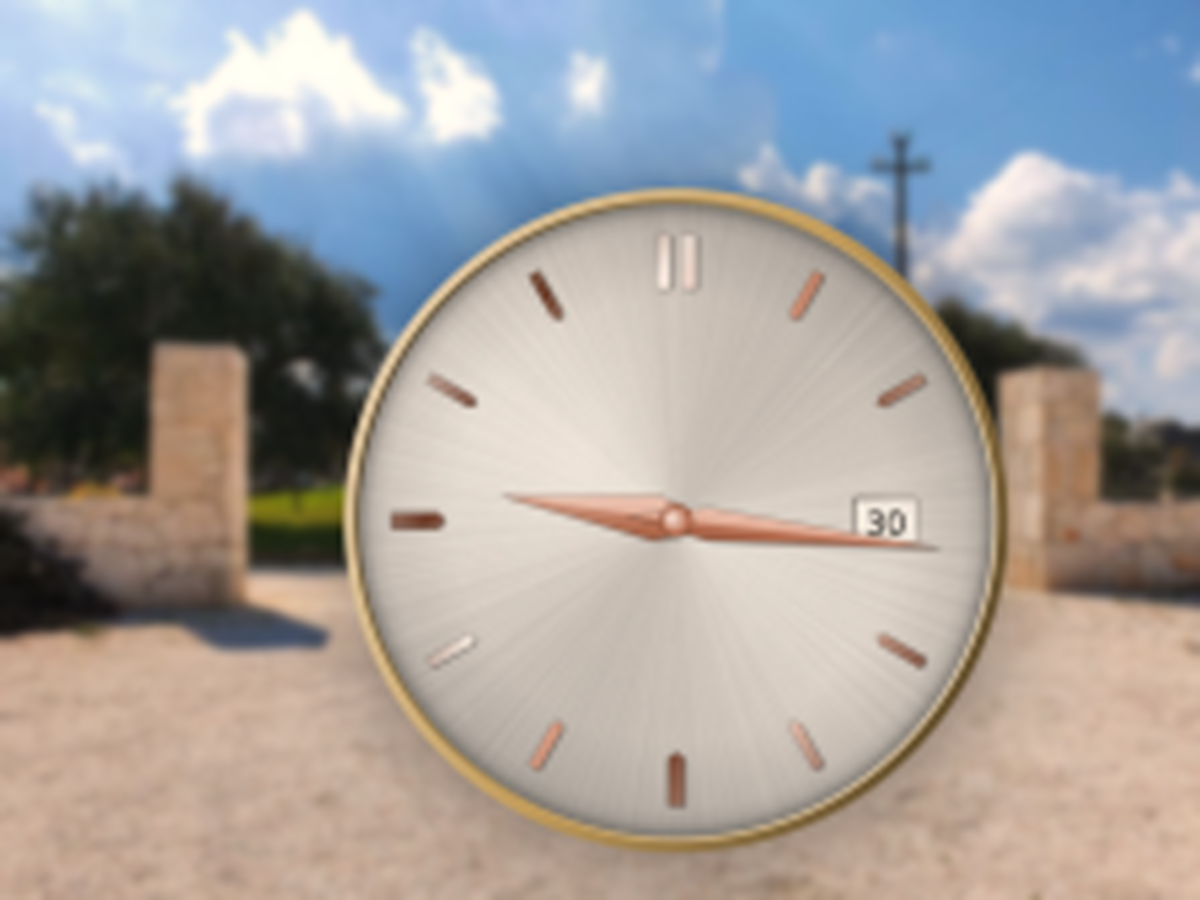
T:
**9:16**
